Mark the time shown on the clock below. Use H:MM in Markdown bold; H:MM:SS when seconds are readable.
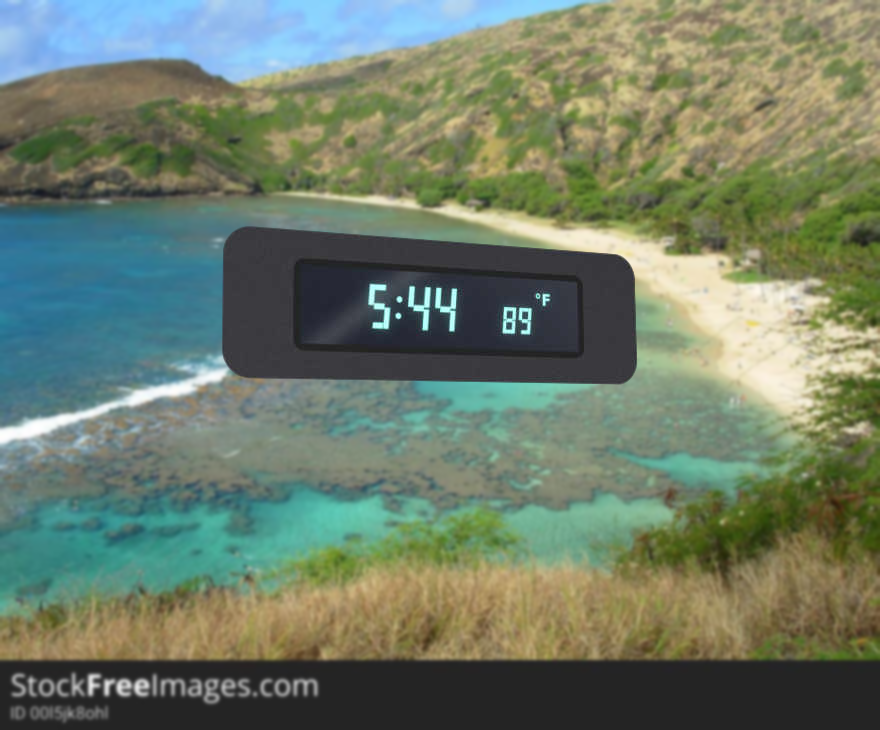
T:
**5:44**
